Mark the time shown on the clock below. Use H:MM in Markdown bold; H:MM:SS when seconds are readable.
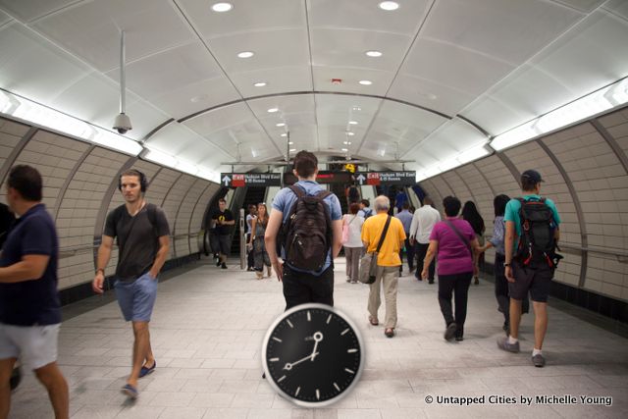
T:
**12:42**
